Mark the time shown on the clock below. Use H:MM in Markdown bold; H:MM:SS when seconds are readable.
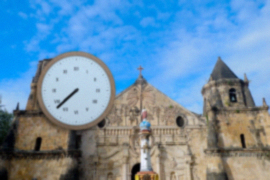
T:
**7:38**
